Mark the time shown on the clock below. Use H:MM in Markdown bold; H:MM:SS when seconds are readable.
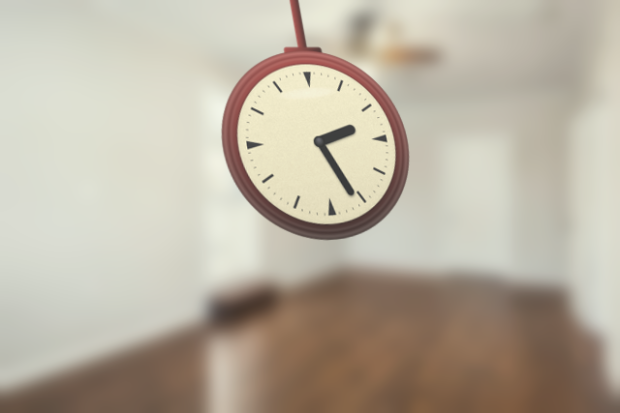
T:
**2:26**
